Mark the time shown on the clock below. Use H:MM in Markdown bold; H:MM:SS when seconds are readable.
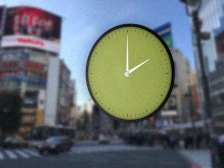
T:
**2:00**
